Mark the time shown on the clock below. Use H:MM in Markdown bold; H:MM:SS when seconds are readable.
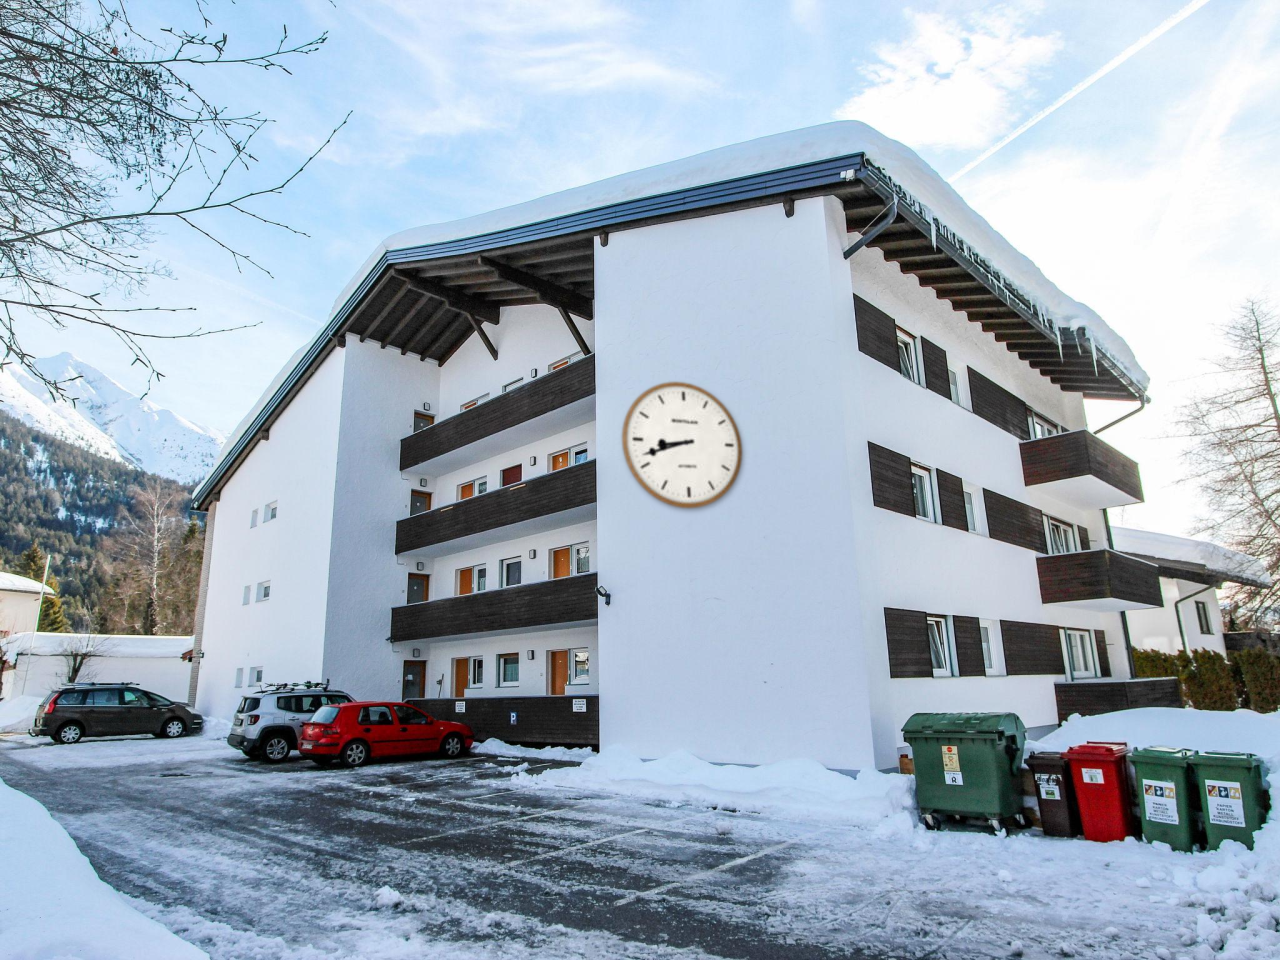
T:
**8:42**
